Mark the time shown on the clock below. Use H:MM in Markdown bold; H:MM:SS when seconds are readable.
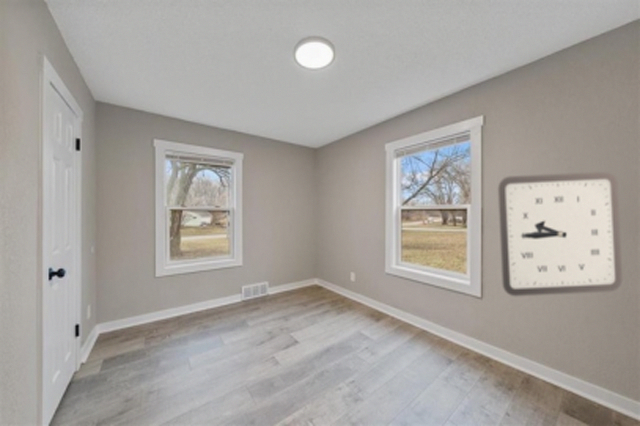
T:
**9:45**
